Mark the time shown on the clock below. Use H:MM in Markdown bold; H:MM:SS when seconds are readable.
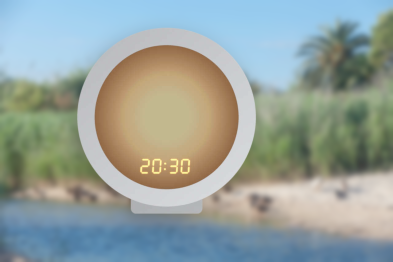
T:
**20:30**
